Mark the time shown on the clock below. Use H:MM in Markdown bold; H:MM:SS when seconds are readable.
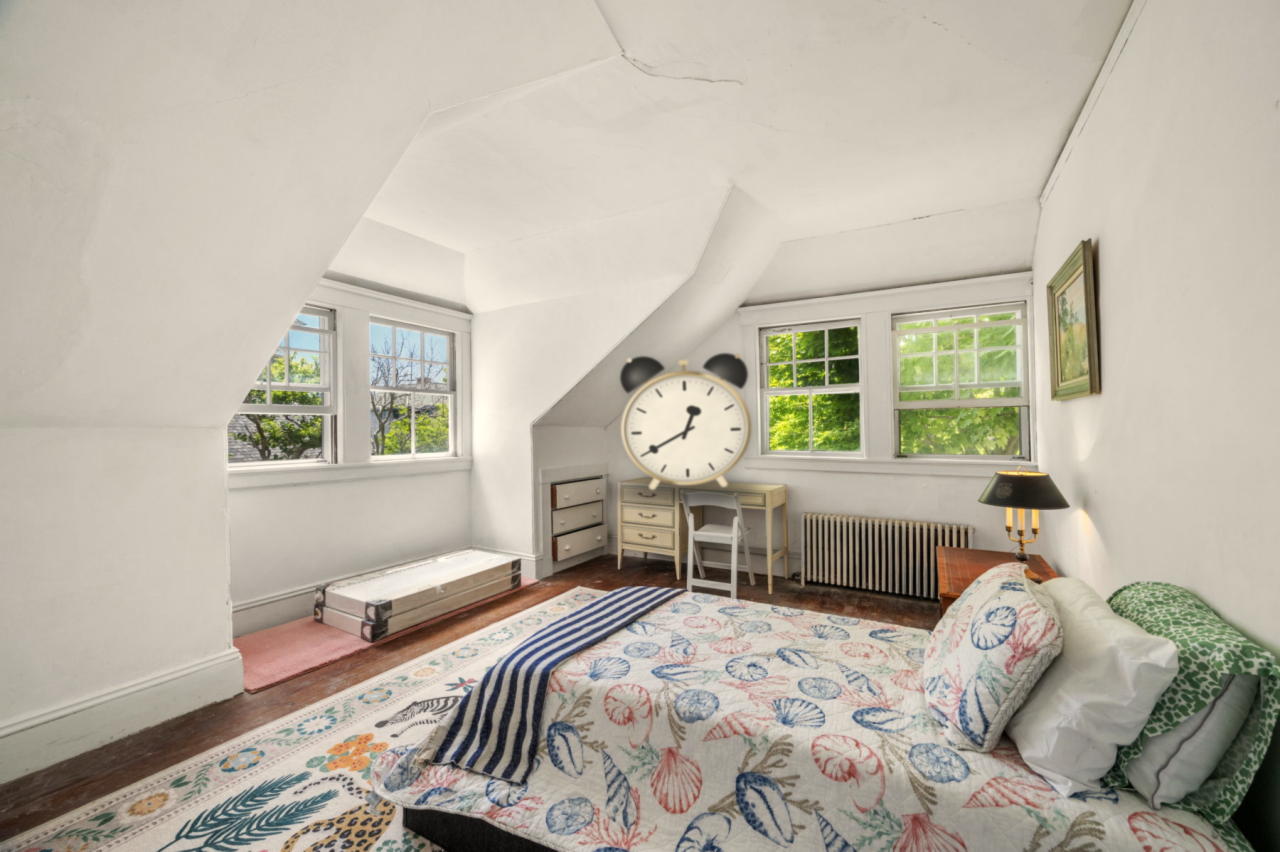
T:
**12:40**
